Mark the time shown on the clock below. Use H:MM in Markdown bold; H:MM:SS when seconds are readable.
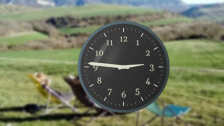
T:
**2:46**
